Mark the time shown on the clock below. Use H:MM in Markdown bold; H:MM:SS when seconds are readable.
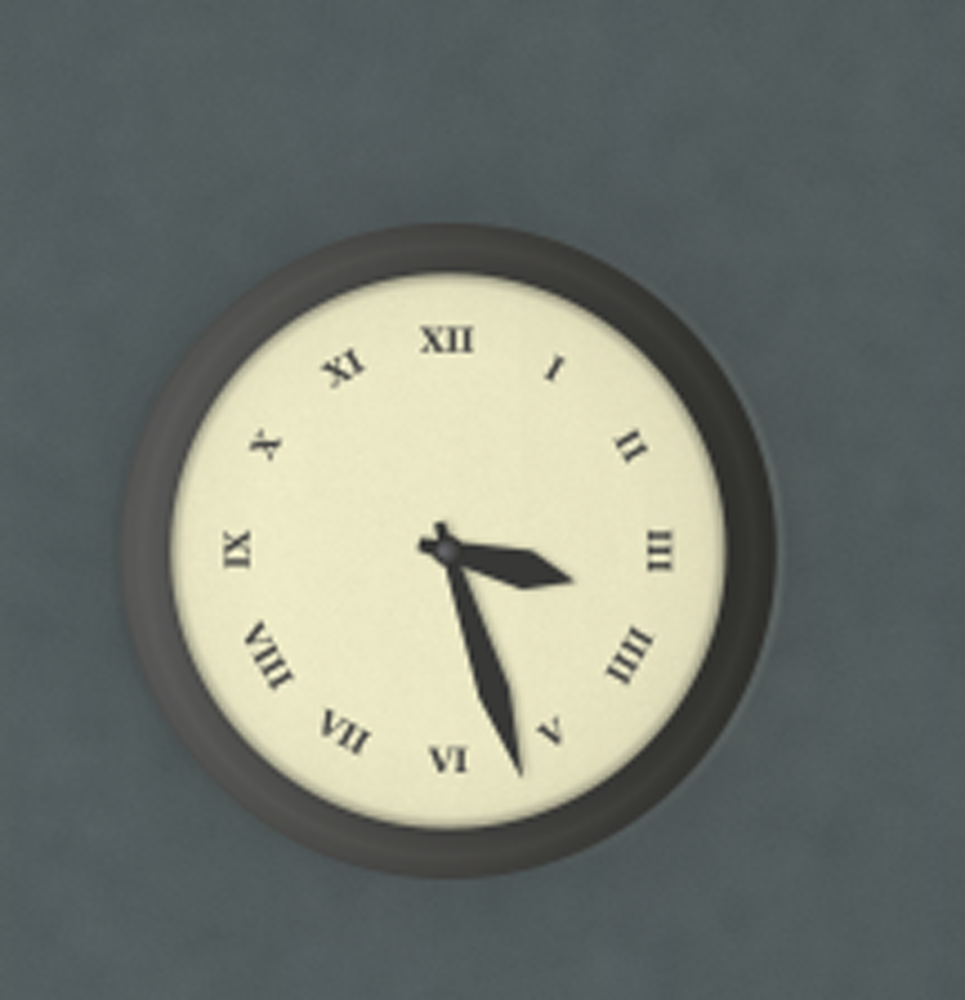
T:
**3:27**
